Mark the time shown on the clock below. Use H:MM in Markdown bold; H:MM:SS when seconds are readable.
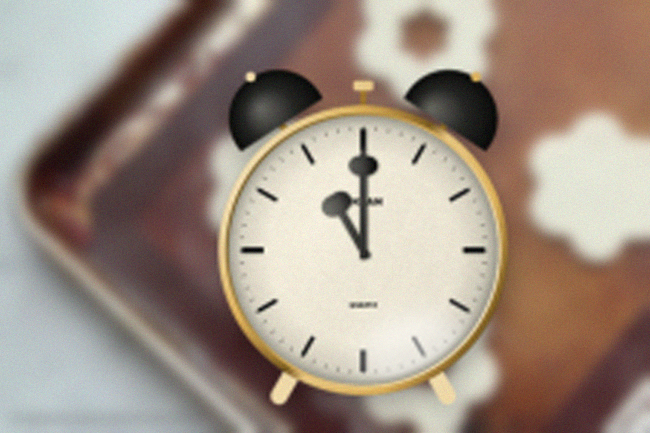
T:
**11:00**
